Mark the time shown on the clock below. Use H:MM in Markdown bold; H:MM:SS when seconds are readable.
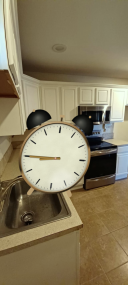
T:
**8:45**
